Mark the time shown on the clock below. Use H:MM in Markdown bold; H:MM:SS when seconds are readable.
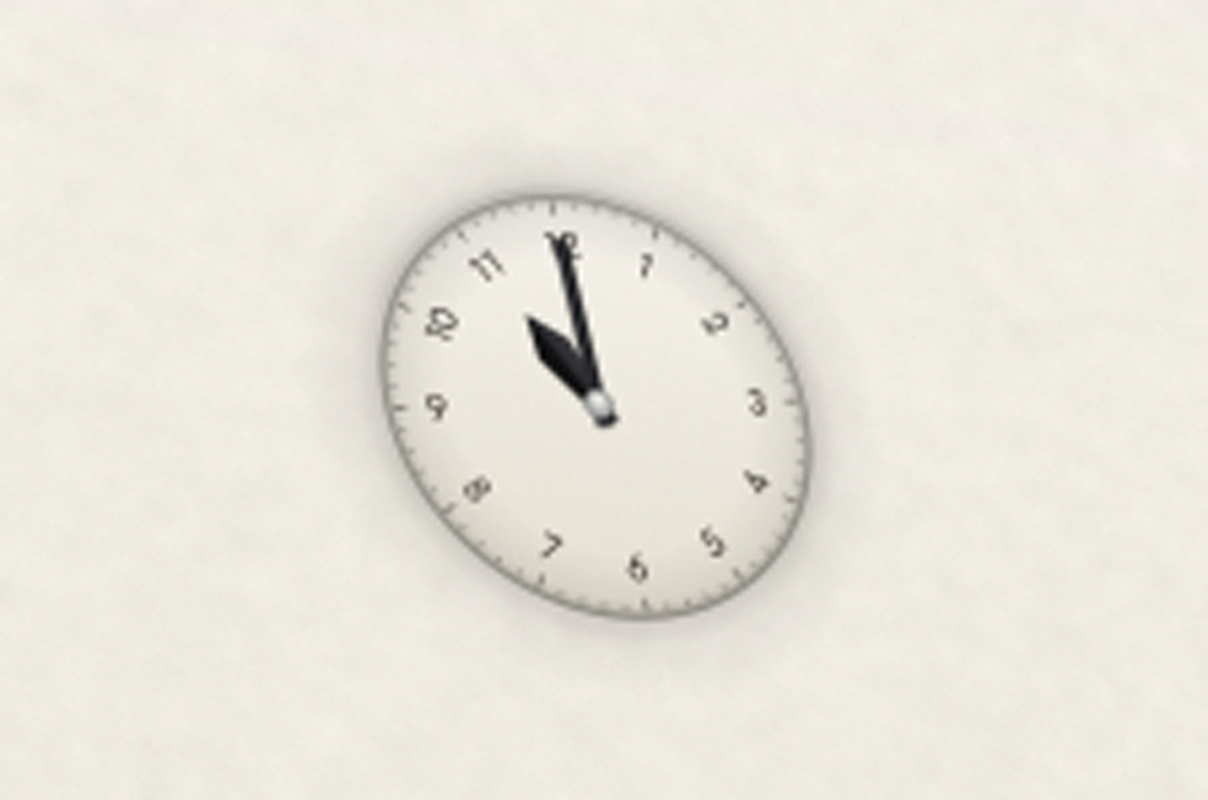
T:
**11:00**
